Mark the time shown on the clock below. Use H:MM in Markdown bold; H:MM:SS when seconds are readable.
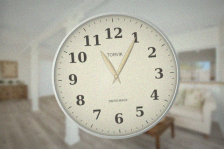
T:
**11:05**
